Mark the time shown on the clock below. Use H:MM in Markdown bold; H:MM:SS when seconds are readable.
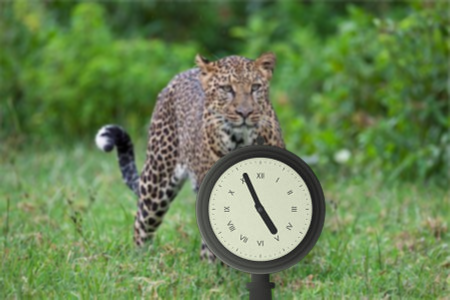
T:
**4:56**
